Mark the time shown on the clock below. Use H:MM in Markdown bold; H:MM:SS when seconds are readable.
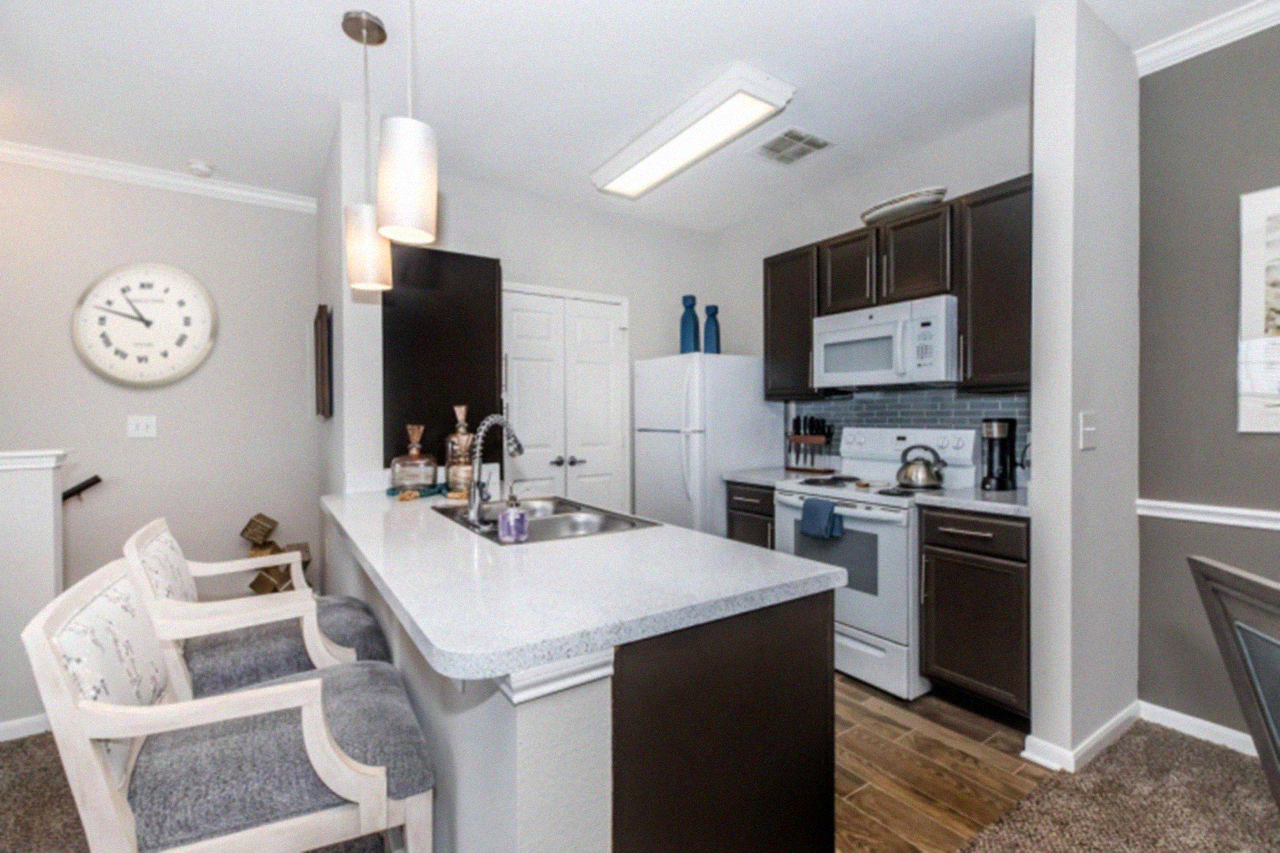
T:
**10:48**
